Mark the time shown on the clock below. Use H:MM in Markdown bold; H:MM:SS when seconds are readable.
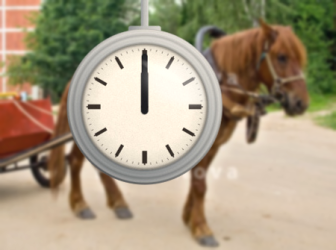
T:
**12:00**
